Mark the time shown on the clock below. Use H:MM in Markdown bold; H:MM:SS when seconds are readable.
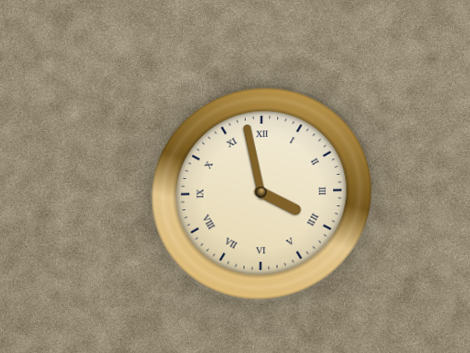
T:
**3:58**
